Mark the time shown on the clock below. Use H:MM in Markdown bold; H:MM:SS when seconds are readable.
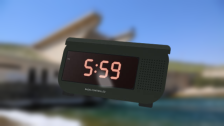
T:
**5:59**
